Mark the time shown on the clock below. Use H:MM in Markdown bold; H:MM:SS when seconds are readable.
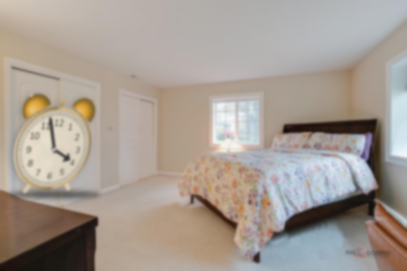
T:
**3:57**
